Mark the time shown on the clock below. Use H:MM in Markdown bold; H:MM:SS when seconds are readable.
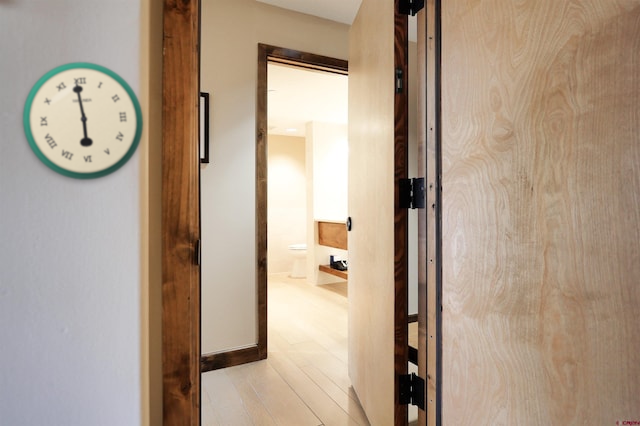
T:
**5:59**
